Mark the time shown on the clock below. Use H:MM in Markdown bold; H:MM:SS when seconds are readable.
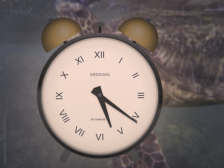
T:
**5:21**
